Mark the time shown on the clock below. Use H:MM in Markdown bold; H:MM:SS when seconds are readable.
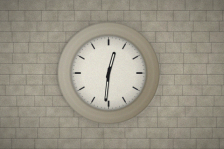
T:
**12:31**
